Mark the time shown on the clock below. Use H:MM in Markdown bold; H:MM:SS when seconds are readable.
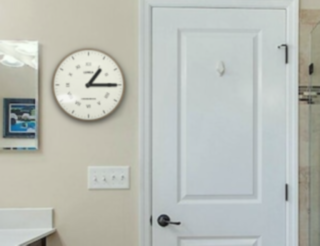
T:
**1:15**
